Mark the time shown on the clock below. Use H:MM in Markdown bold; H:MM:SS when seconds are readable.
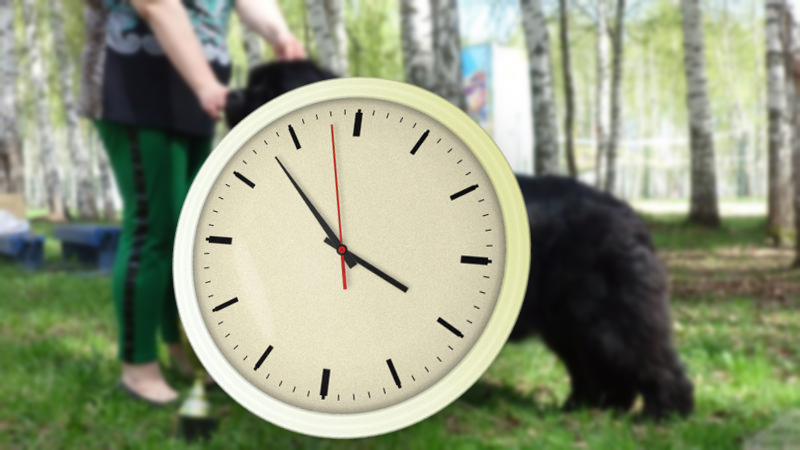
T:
**3:52:58**
